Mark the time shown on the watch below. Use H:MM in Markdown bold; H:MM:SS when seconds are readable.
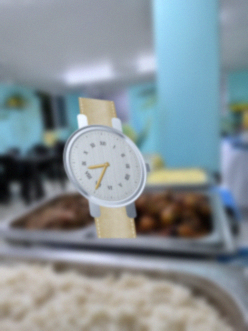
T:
**8:35**
